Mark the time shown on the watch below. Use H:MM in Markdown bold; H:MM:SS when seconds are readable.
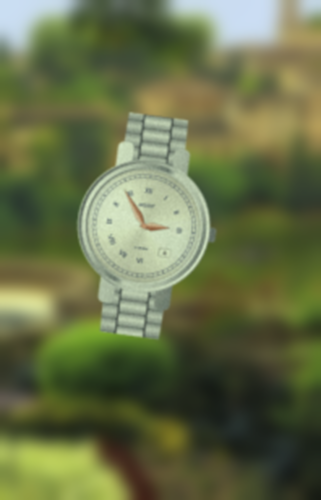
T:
**2:54**
